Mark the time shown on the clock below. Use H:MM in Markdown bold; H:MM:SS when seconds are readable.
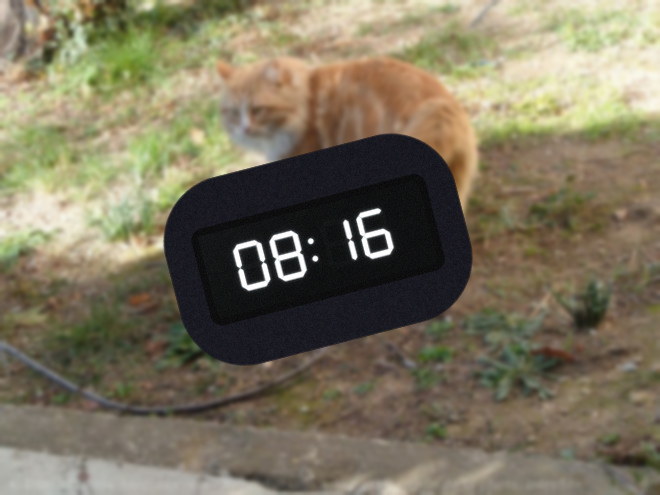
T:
**8:16**
